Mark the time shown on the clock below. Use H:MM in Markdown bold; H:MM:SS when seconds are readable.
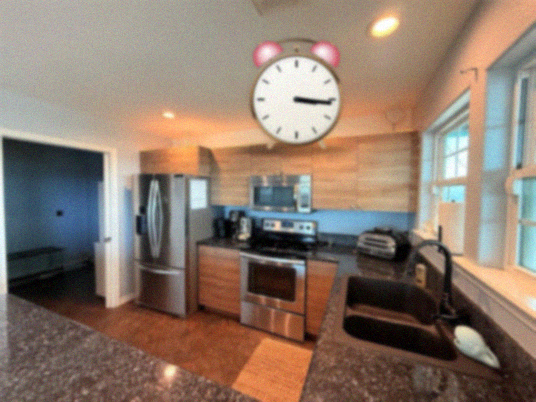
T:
**3:16**
